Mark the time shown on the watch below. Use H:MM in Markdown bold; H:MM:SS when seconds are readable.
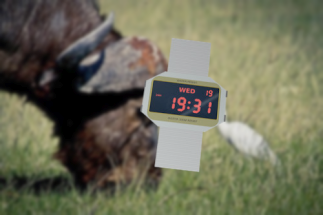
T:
**19:31**
